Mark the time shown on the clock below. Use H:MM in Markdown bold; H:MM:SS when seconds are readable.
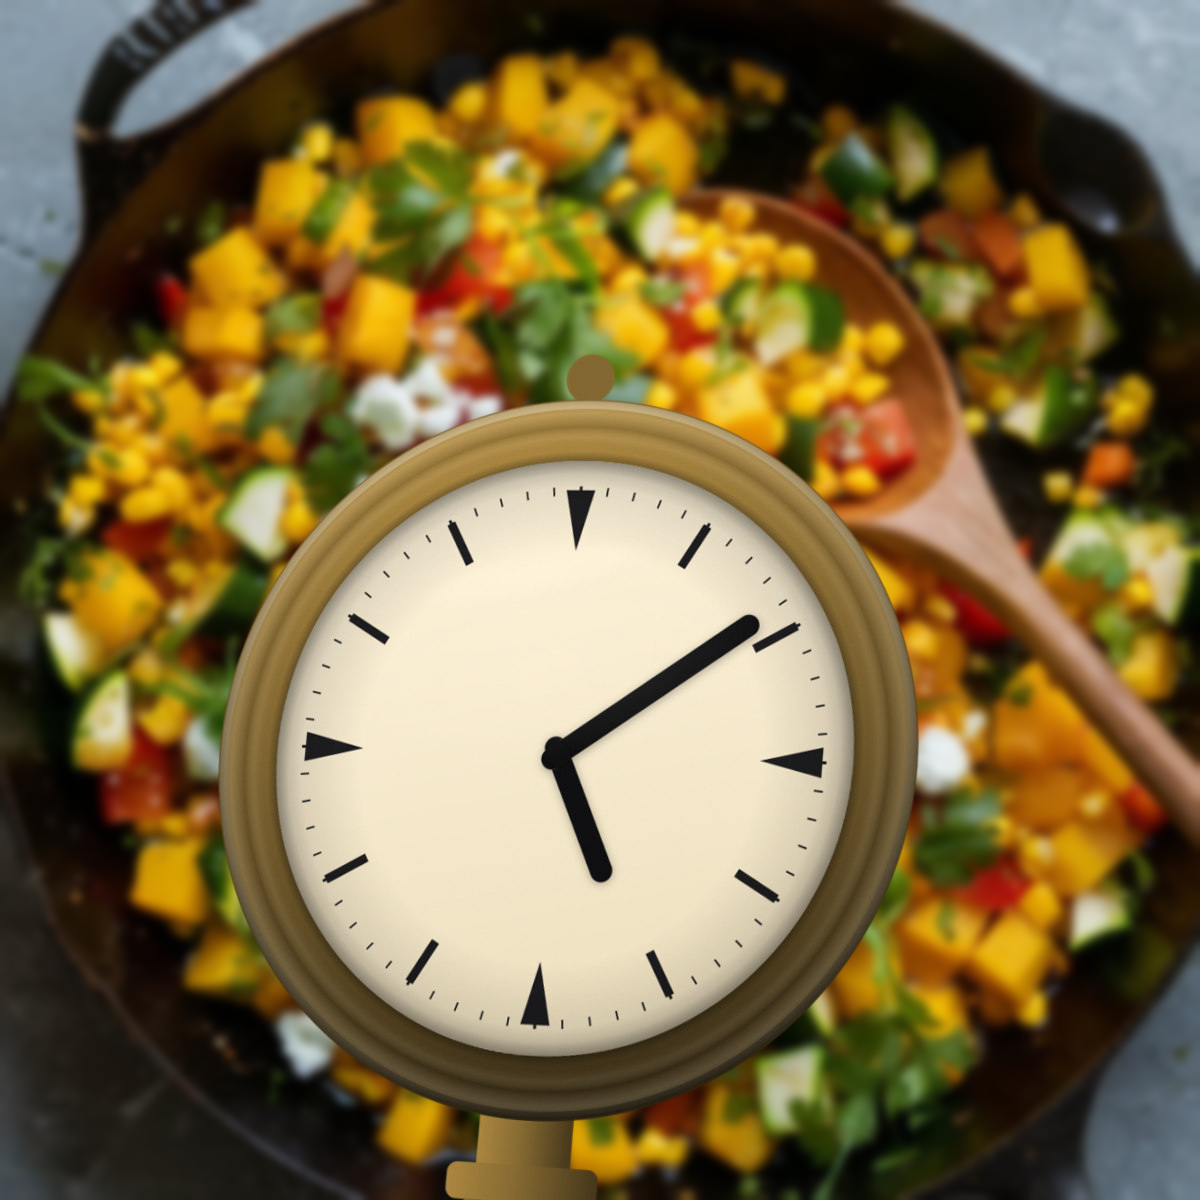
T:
**5:09**
